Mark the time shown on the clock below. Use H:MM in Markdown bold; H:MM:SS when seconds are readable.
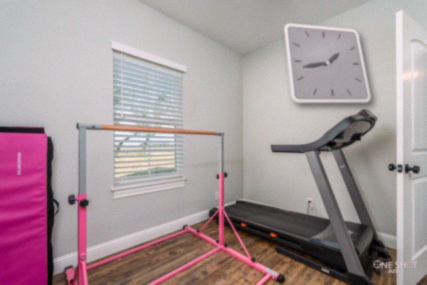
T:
**1:43**
